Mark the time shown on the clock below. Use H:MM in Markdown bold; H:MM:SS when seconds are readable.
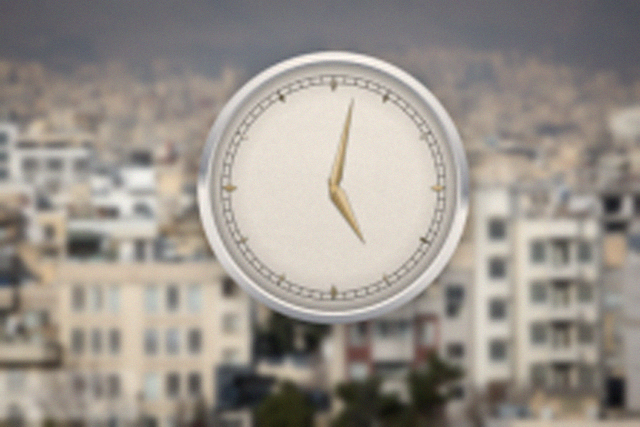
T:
**5:02**
